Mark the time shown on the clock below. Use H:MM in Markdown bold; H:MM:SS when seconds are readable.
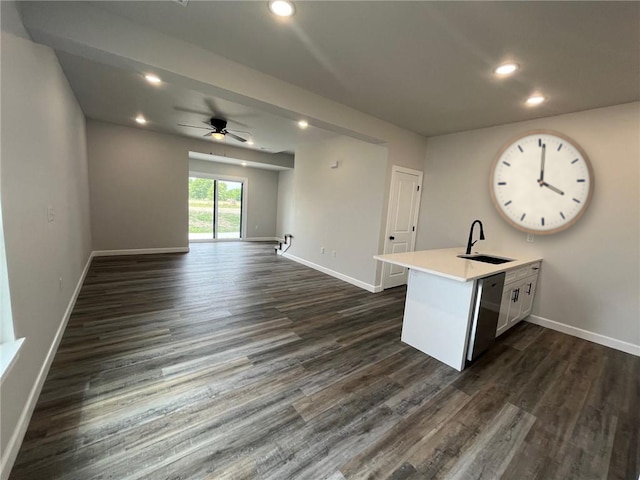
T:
**4:01**
